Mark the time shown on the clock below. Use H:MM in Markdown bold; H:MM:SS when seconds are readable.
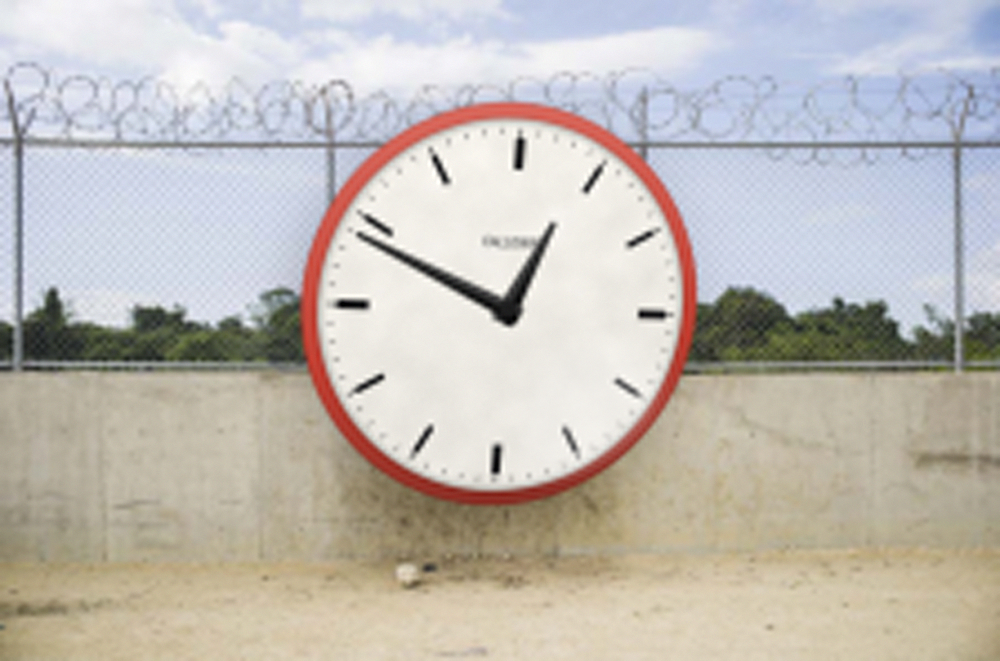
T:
**12:49**
